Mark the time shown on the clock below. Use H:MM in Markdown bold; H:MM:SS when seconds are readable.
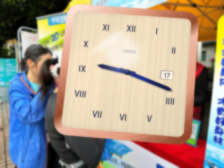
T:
**9:18**
